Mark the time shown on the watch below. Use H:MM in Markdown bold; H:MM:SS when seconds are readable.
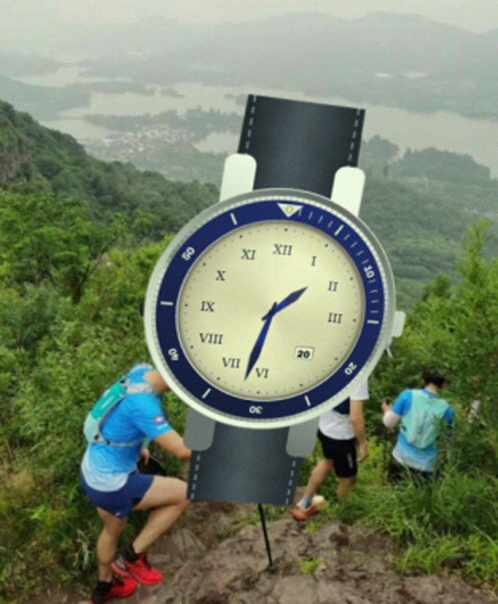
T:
**1:32**
